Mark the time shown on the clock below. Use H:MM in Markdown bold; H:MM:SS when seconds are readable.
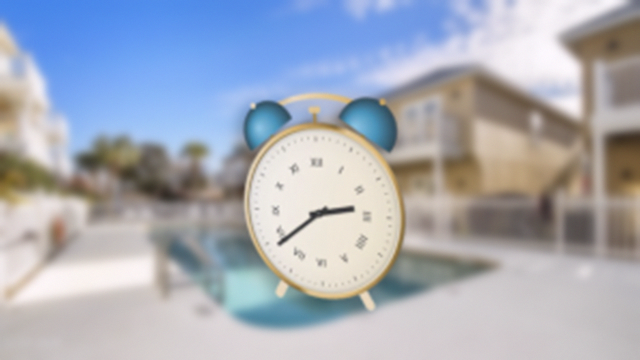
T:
**2:39**
